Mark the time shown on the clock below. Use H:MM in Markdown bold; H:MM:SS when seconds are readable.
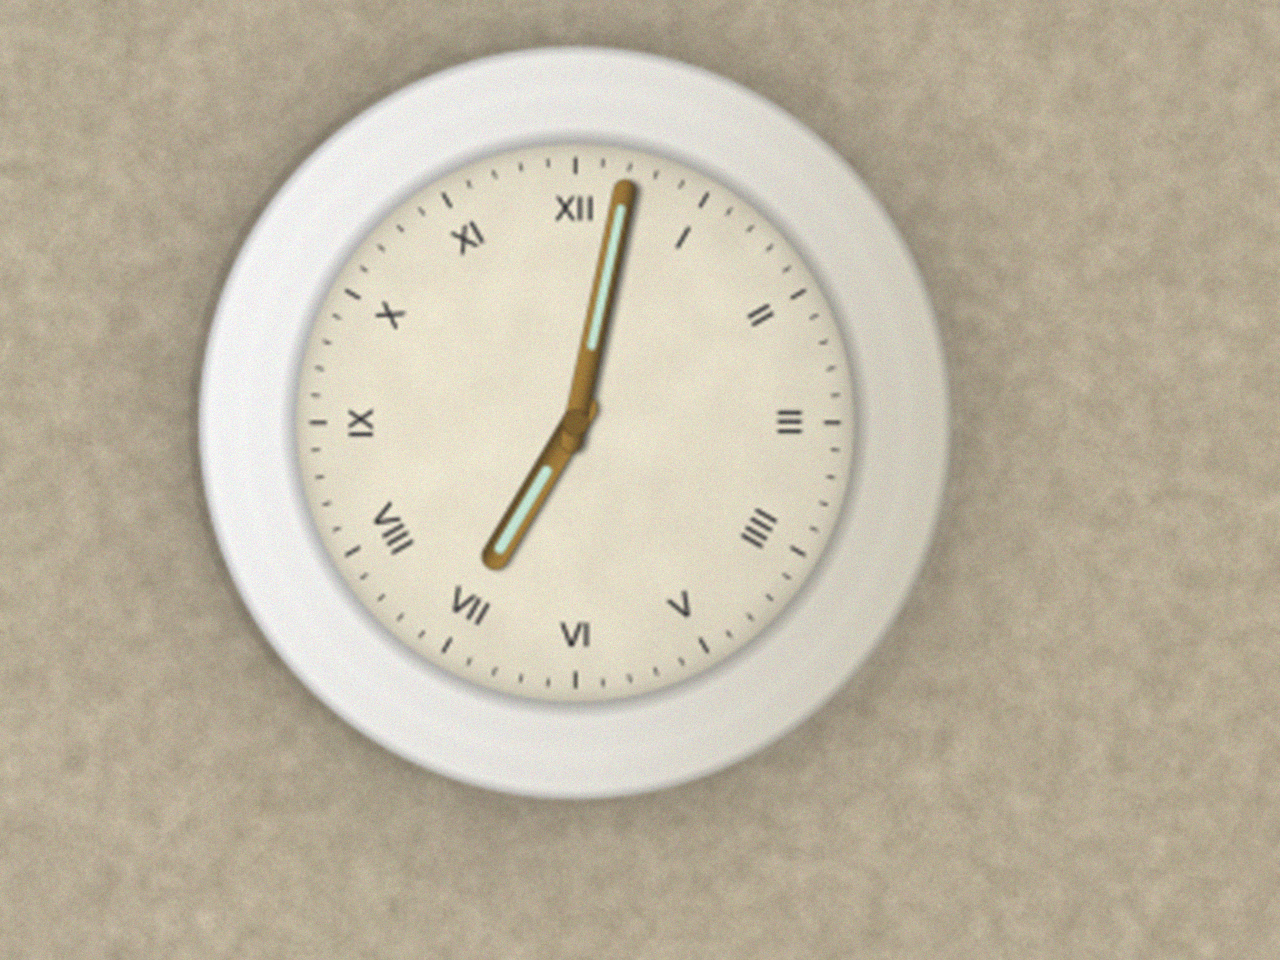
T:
**7:02**
